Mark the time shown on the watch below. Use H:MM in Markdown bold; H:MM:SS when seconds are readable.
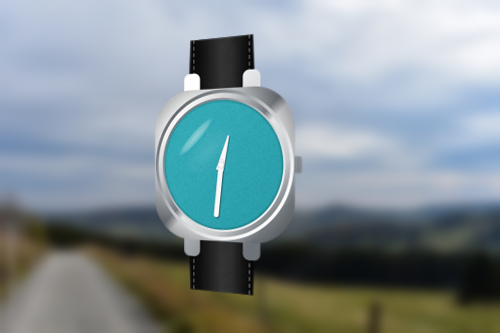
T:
**12:31**
